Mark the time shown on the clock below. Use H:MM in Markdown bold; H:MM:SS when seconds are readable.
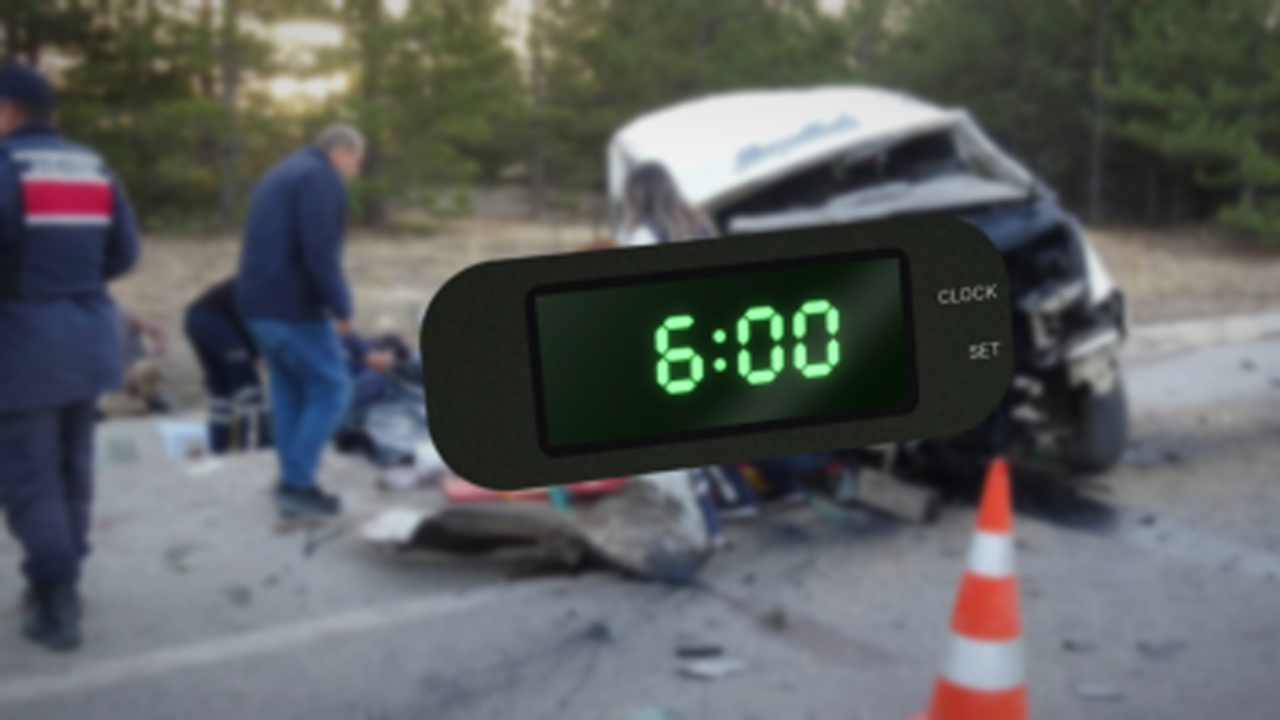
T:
**6:00**
